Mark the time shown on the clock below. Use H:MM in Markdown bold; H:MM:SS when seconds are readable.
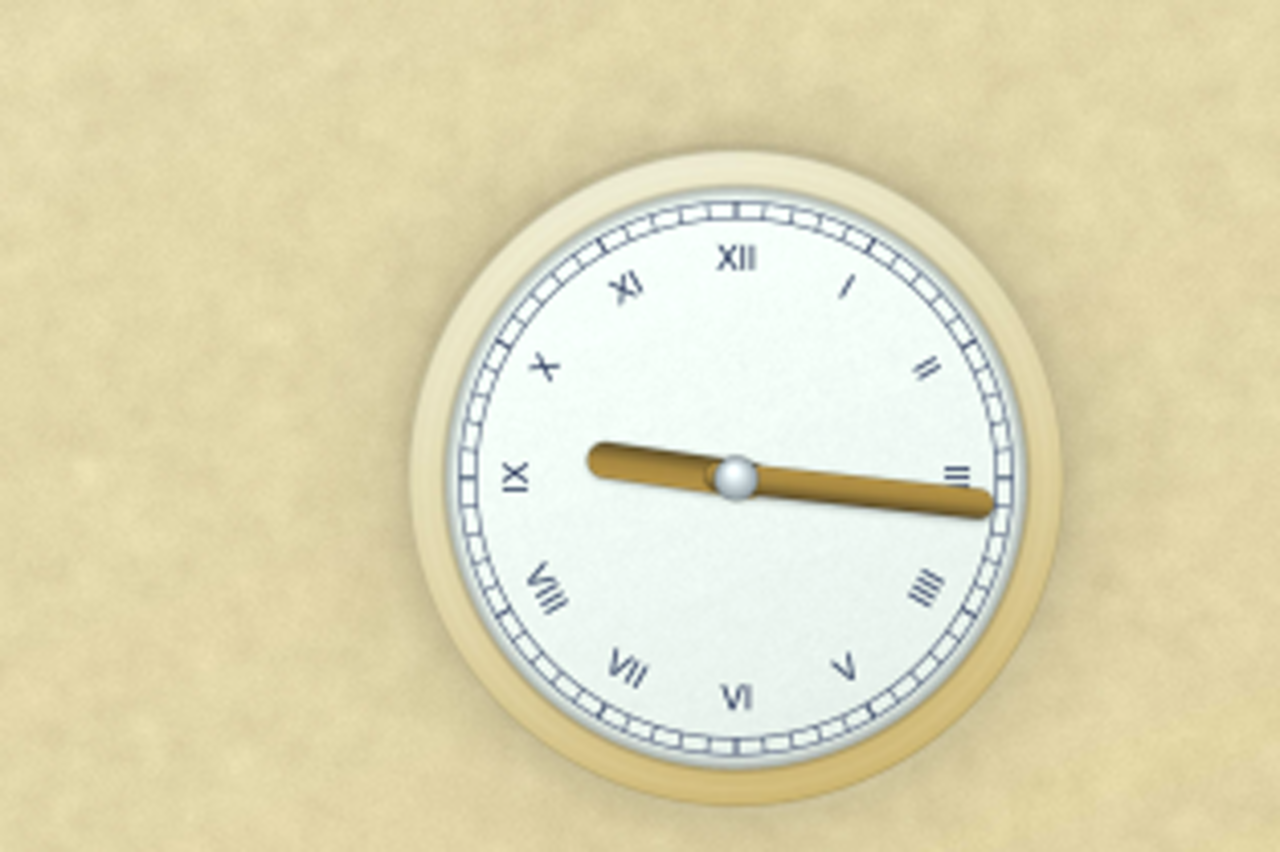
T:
**9:16**
